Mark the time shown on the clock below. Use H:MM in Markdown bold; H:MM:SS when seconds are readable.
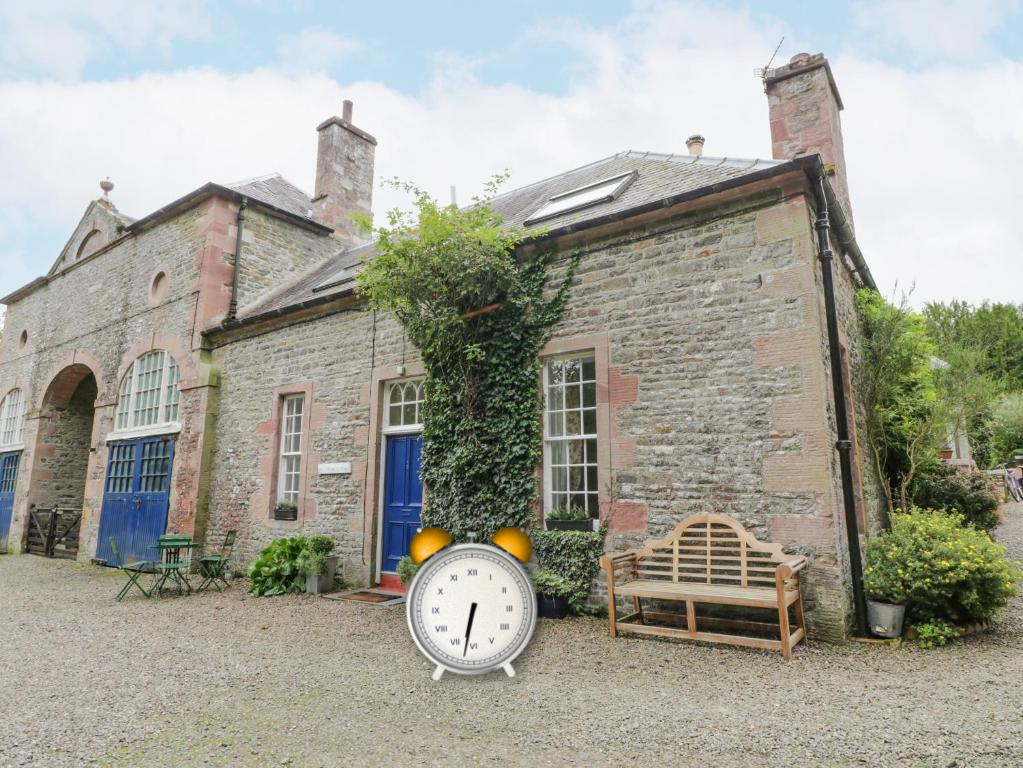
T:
**6:32**
